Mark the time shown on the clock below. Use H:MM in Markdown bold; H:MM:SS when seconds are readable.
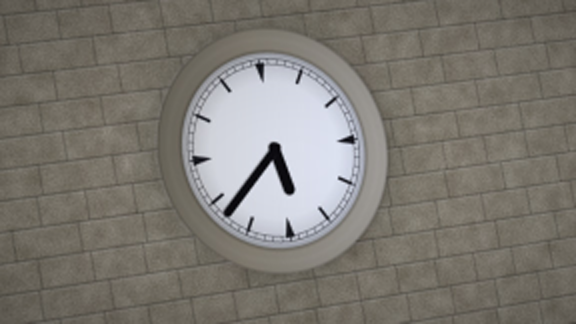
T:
**5:38**
